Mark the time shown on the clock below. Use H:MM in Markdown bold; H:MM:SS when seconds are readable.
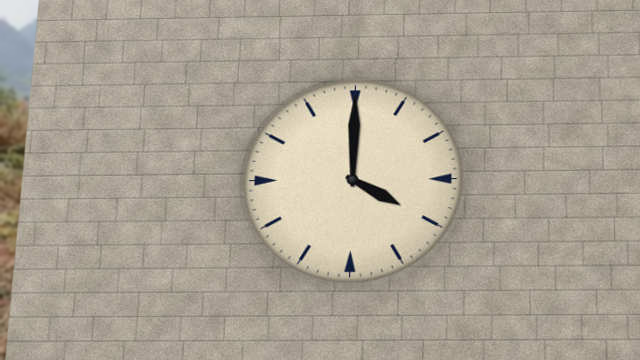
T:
**4:00**
